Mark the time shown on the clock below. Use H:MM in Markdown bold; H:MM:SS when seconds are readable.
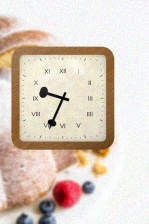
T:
**9:34**
